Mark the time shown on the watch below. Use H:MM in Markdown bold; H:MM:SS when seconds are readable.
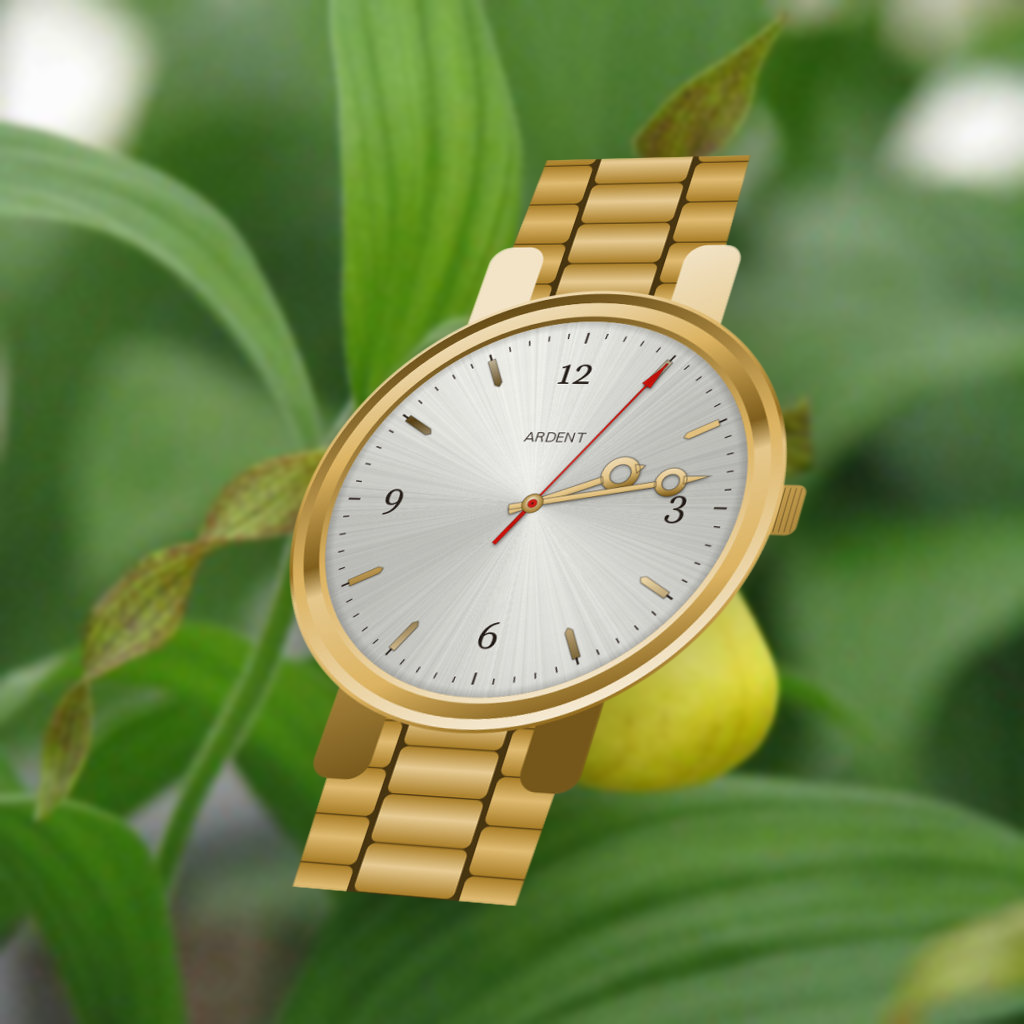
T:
**2:13:05**
